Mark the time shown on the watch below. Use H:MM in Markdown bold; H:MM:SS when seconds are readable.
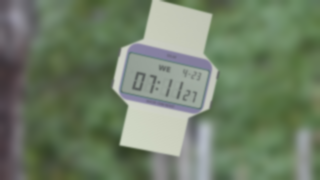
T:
**7:11:27**
